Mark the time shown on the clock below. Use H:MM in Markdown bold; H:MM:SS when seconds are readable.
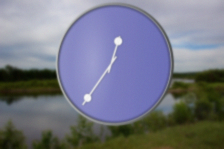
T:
**12:36**
